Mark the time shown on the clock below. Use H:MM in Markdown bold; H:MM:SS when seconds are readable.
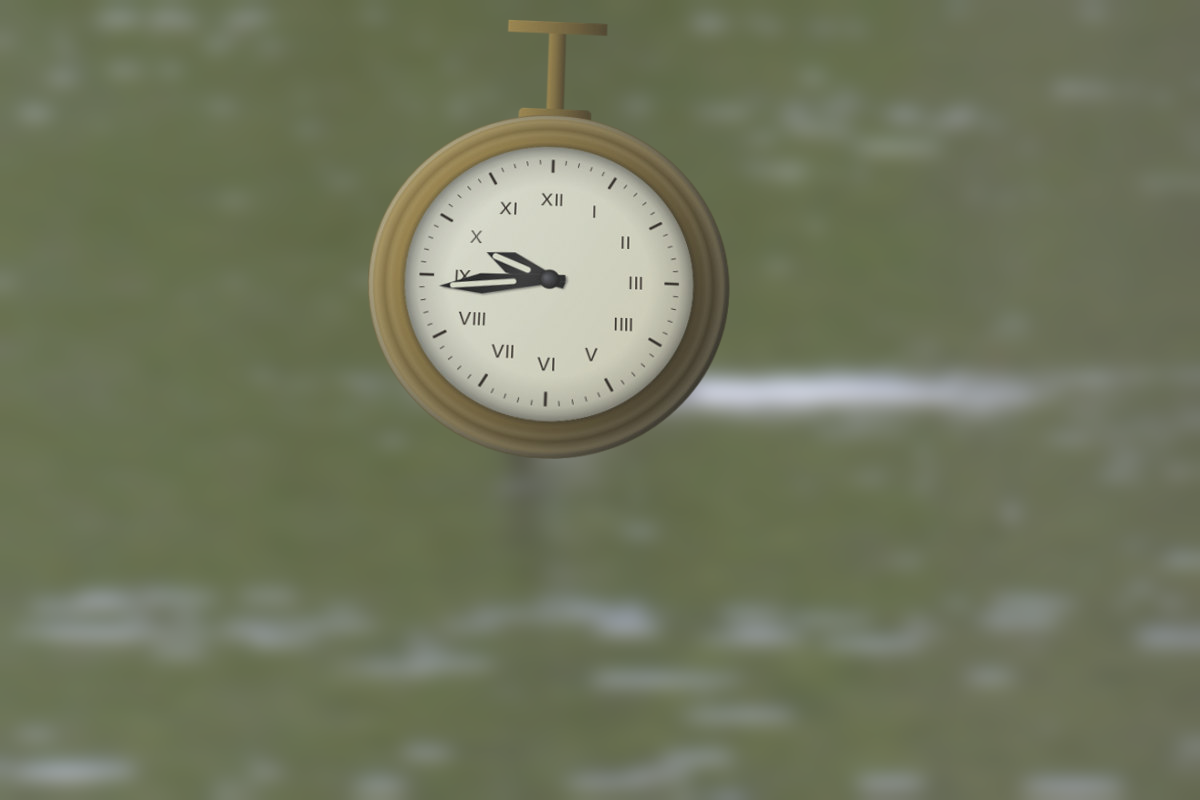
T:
**9:44**
